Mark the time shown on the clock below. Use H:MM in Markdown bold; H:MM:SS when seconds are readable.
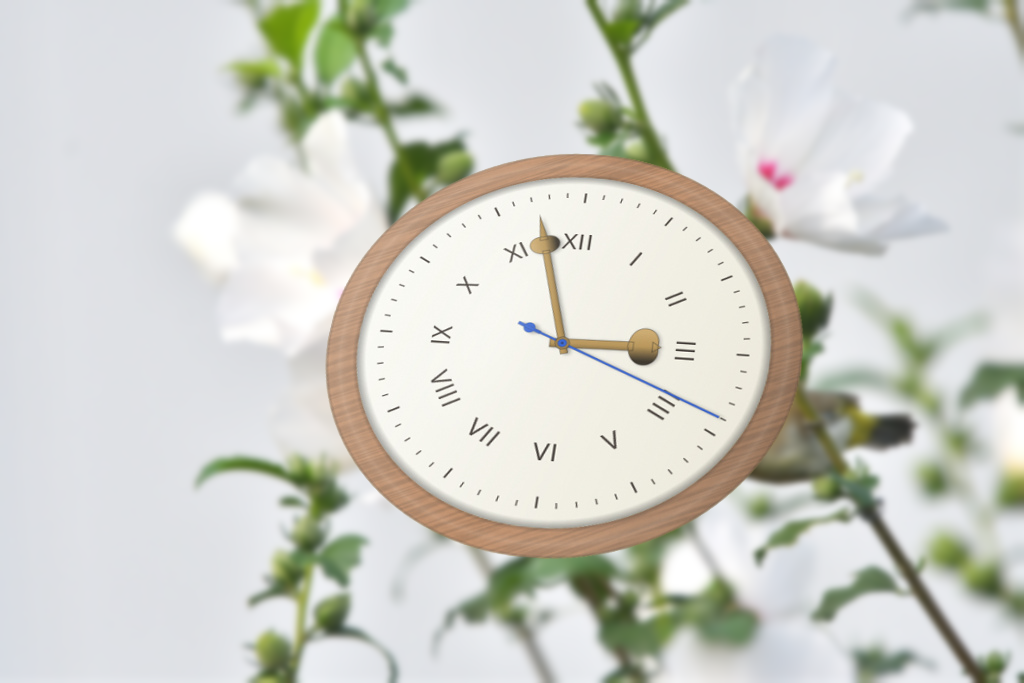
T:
**2:57:19**
